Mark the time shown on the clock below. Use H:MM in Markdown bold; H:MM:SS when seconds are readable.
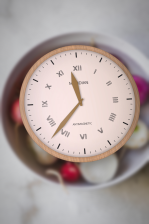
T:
**11:37**
